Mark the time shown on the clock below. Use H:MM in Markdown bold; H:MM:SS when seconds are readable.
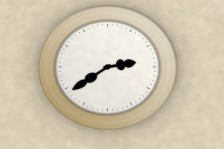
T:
**2:39**
